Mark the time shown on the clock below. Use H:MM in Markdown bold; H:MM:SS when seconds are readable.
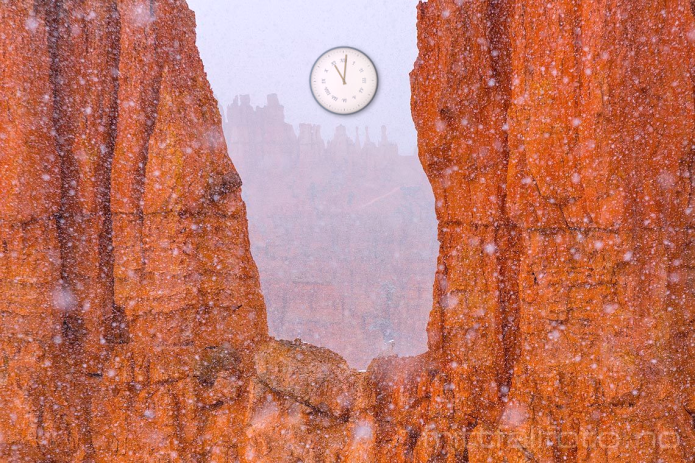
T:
**11:01**
